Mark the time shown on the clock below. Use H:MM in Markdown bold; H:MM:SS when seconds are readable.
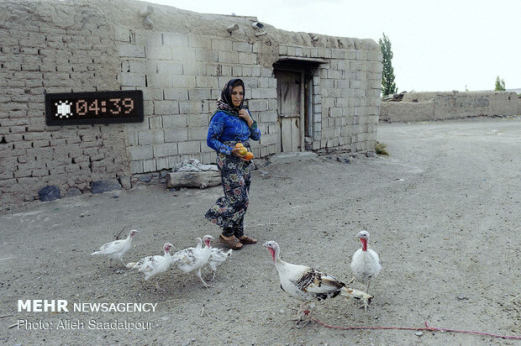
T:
**4:39**
